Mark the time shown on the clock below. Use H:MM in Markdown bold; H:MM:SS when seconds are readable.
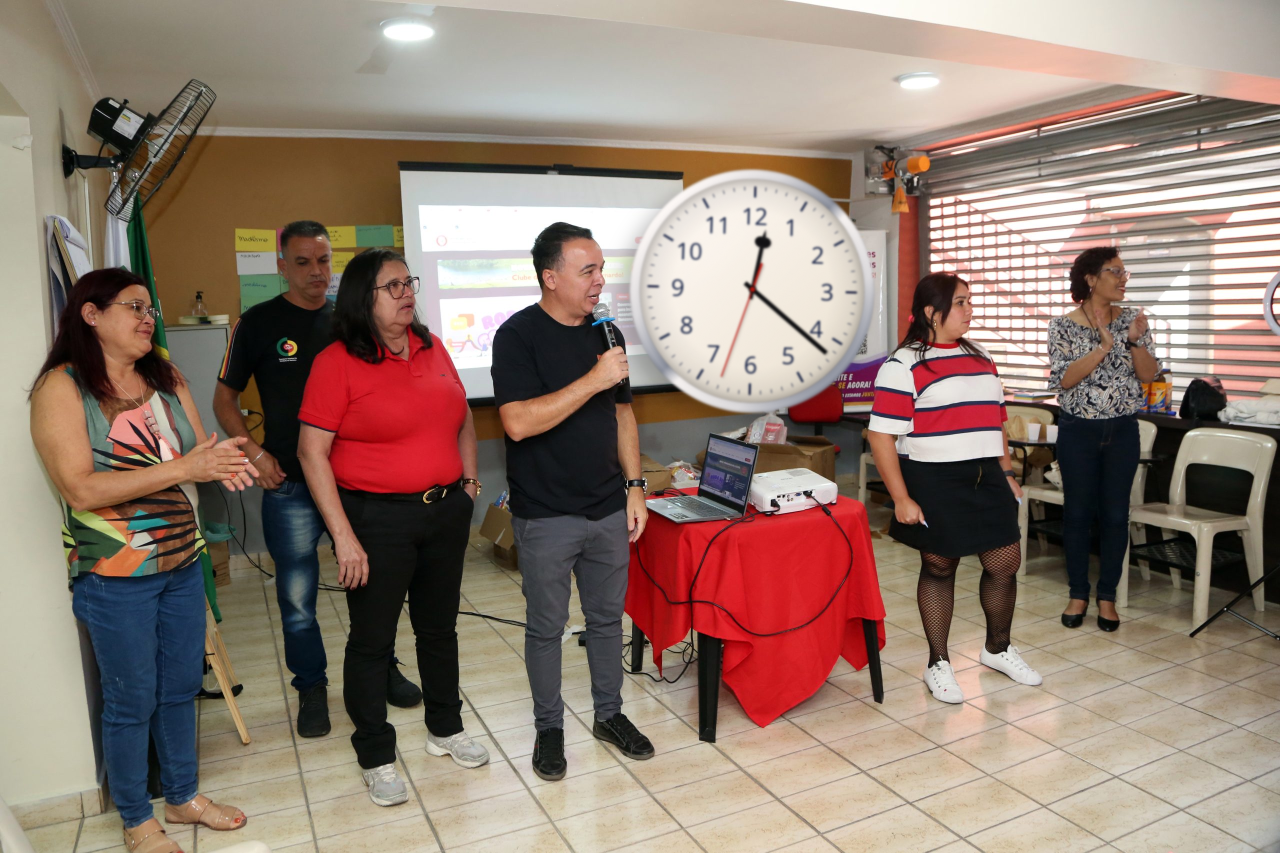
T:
**12:21:33**
